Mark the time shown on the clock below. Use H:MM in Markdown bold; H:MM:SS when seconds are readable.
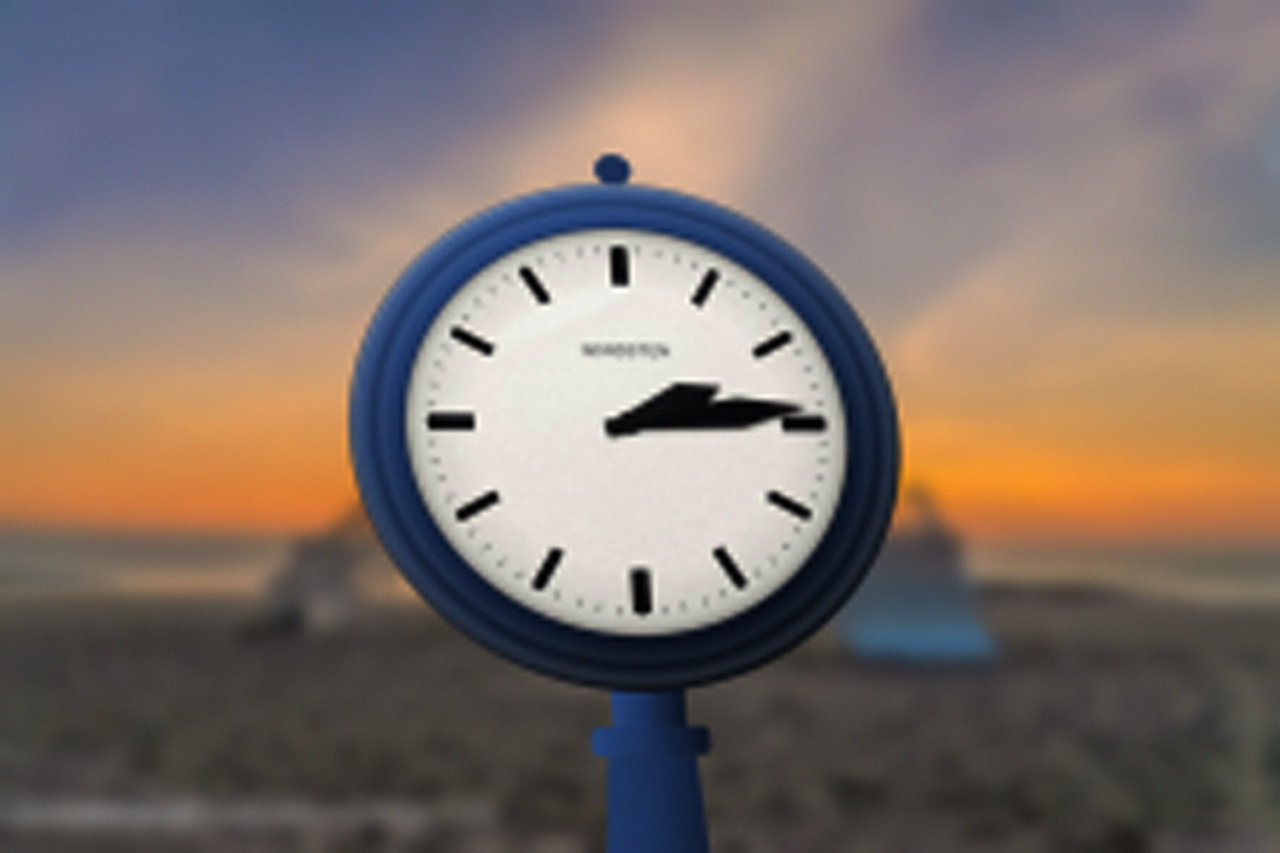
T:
**2:14**
